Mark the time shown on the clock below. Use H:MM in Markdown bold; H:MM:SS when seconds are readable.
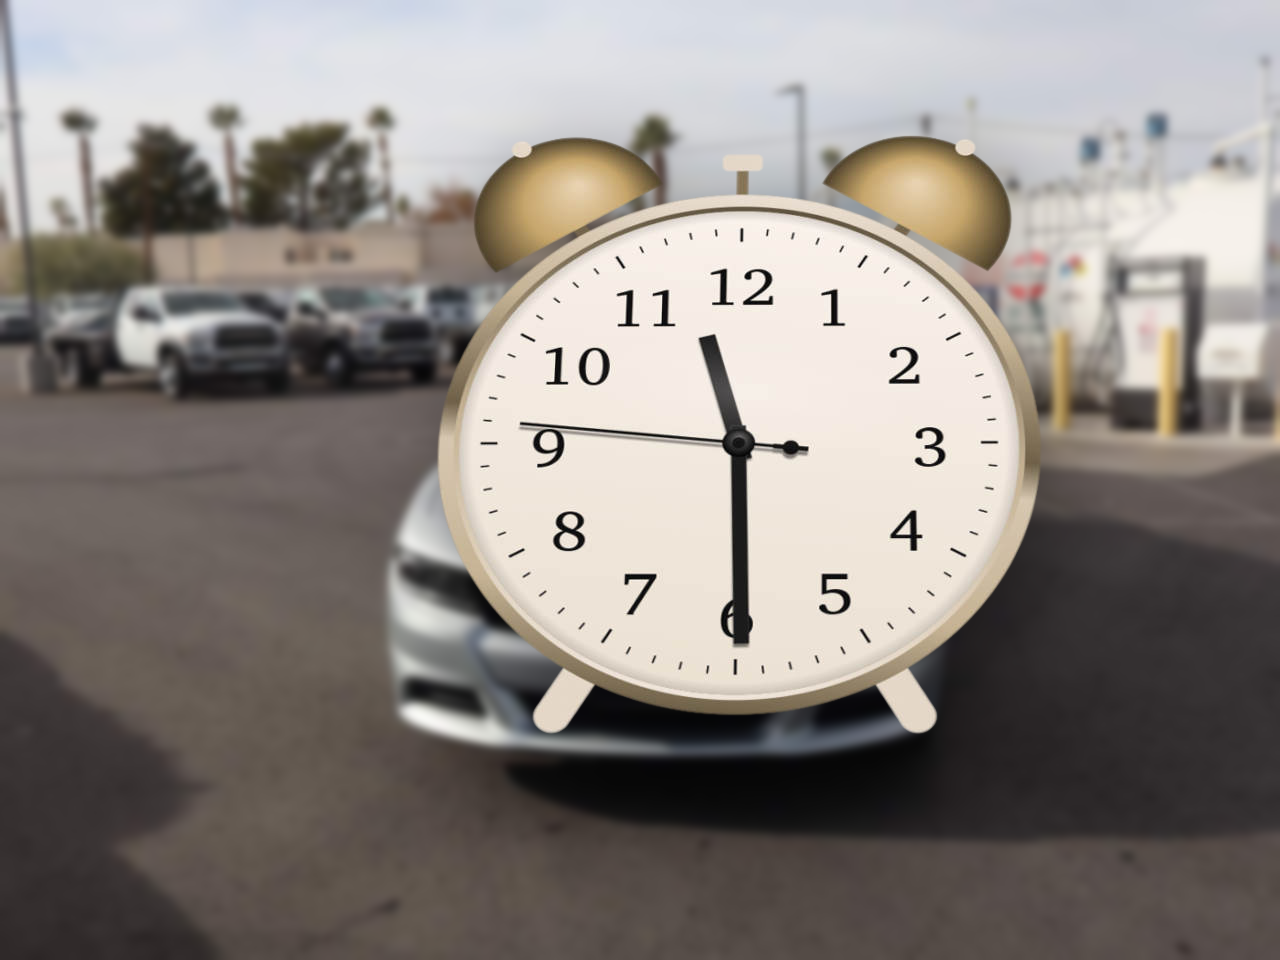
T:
**11:29:46**
